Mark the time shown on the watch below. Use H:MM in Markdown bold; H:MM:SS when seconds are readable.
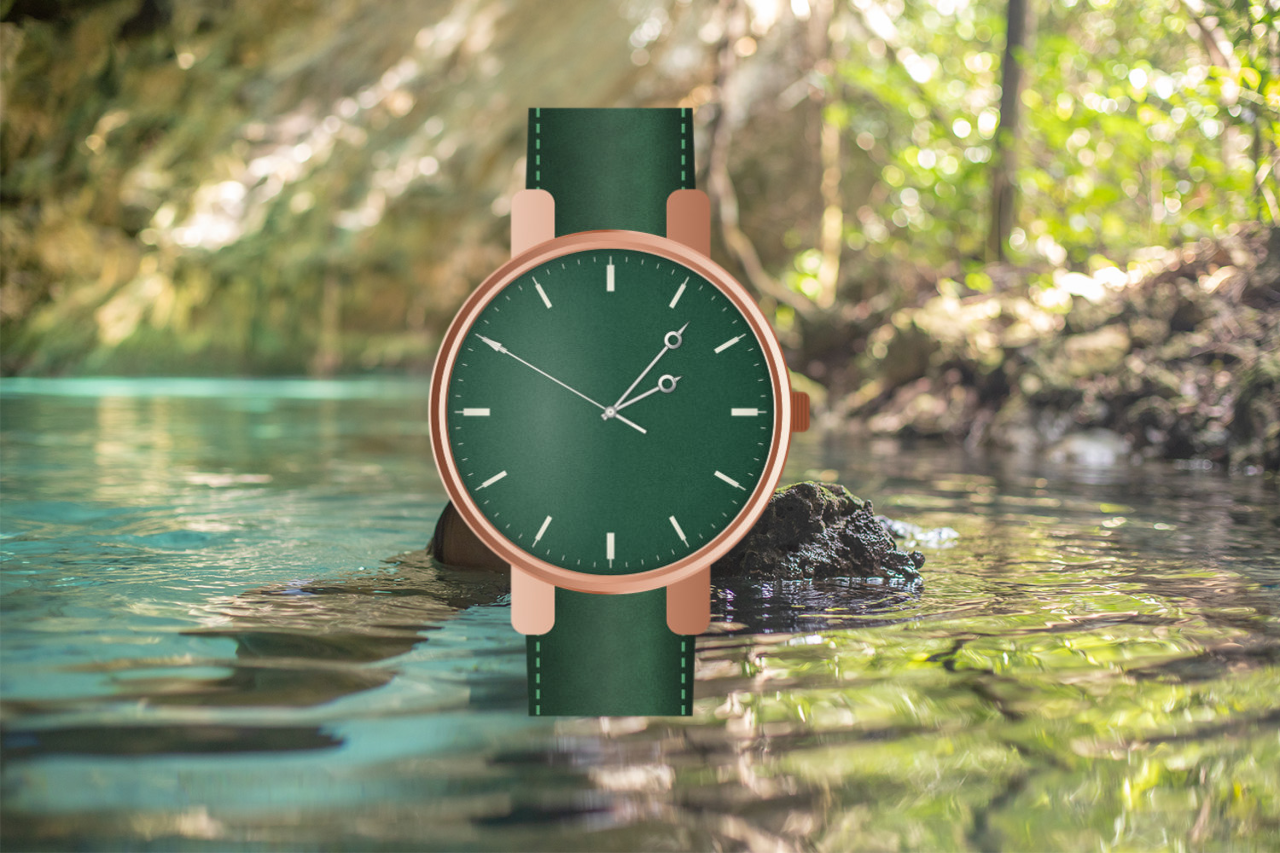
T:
**2:06:50**
